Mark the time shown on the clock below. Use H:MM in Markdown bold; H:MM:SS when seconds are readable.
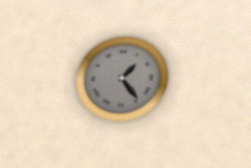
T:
**1:24**
